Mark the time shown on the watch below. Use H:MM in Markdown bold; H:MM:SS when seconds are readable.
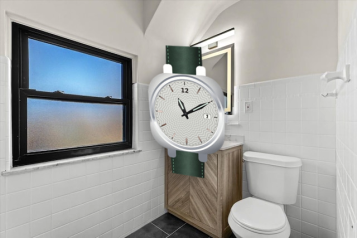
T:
**11:10**
